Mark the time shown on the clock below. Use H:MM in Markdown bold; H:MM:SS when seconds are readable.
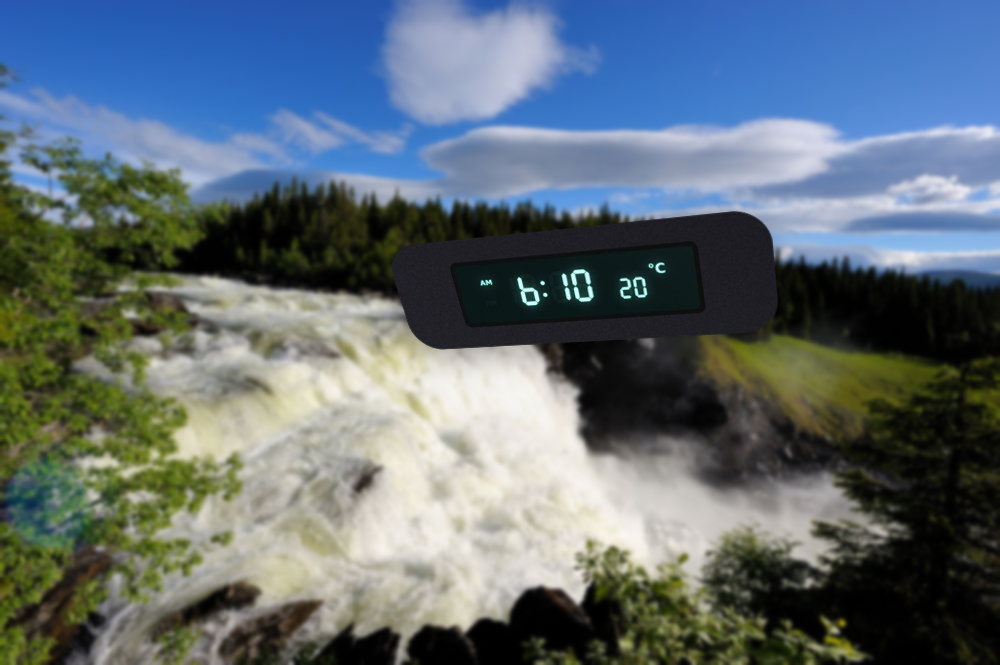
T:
**6:10**
